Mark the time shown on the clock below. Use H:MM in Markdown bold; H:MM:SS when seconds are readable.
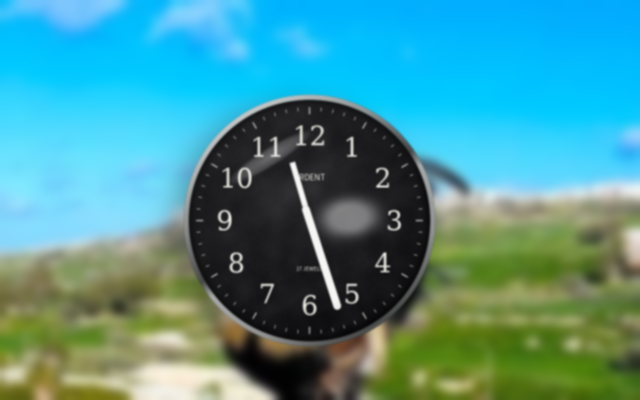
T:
**11:27**
